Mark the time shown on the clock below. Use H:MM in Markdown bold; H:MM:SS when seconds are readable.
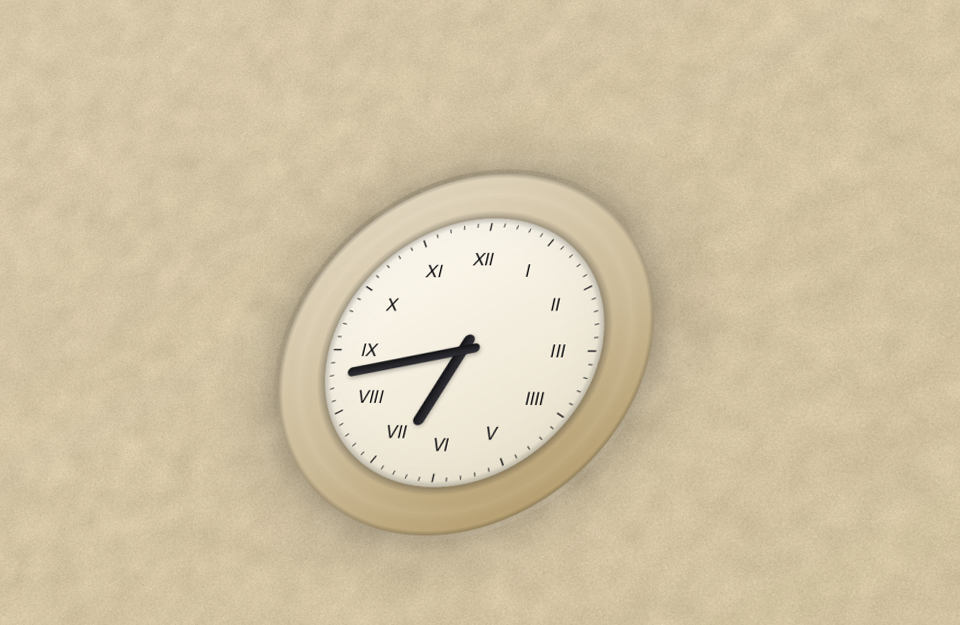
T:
**6:43**
